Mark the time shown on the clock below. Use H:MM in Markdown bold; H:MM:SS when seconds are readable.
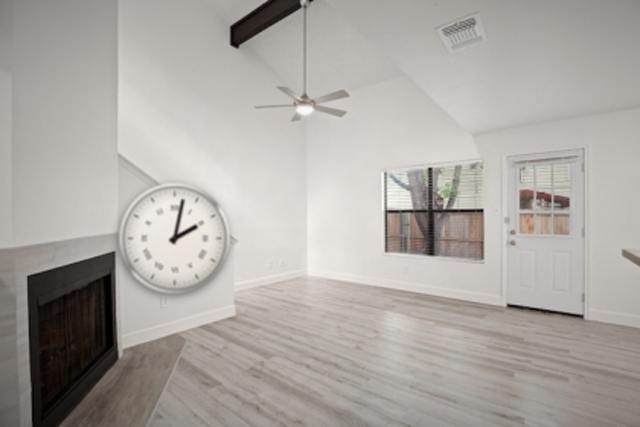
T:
**2:02**
